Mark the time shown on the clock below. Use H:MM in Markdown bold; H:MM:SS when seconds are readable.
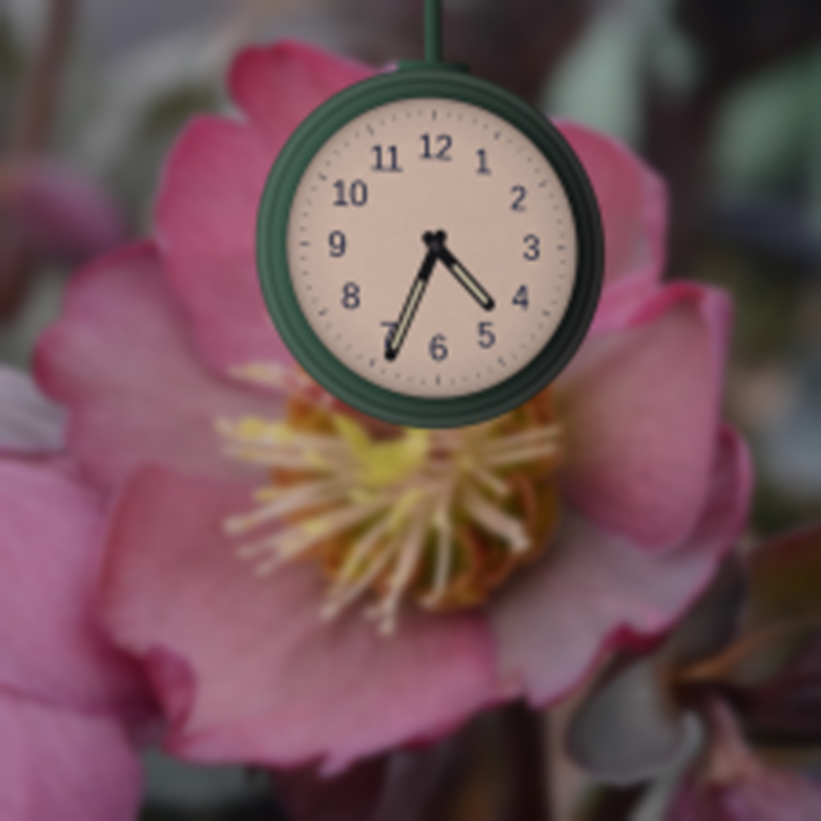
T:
**4:34**
